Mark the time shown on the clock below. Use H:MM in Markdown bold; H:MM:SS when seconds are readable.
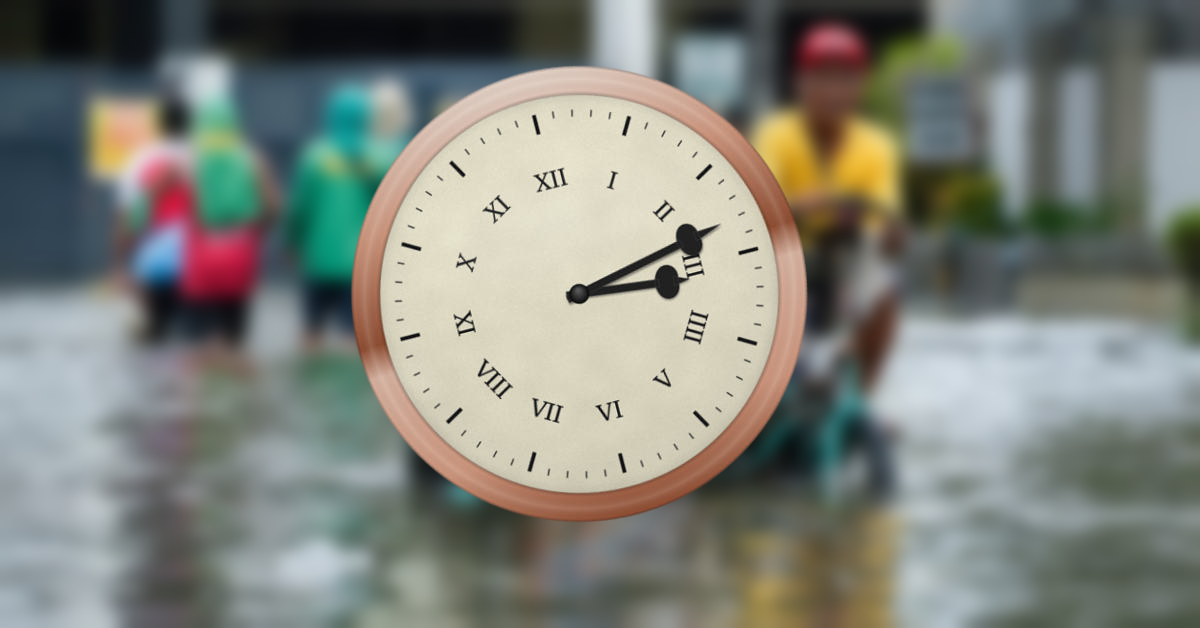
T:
**3:13**
